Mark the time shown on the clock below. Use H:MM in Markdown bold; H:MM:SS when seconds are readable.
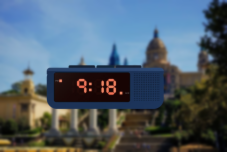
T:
**9:18**
